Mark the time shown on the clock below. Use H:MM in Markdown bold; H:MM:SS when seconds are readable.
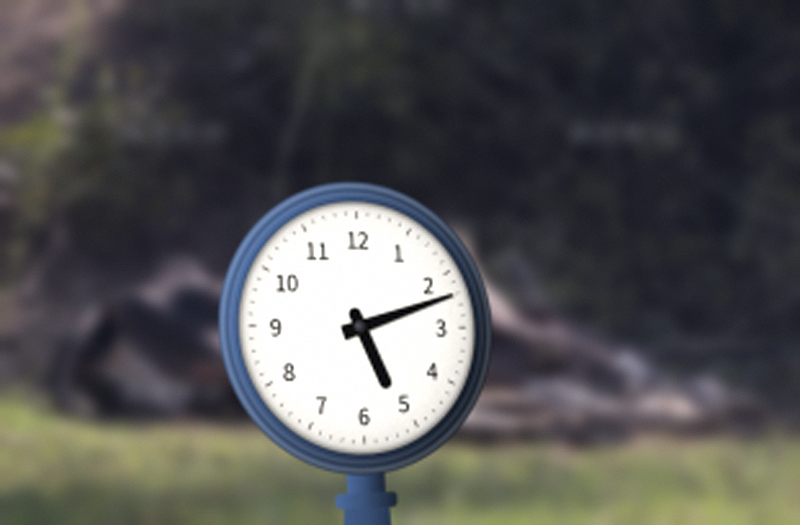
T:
**5:12**
